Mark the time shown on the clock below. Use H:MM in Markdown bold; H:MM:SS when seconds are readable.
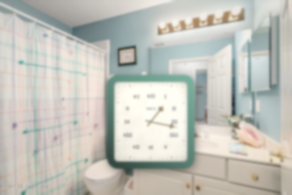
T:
**1:17**
